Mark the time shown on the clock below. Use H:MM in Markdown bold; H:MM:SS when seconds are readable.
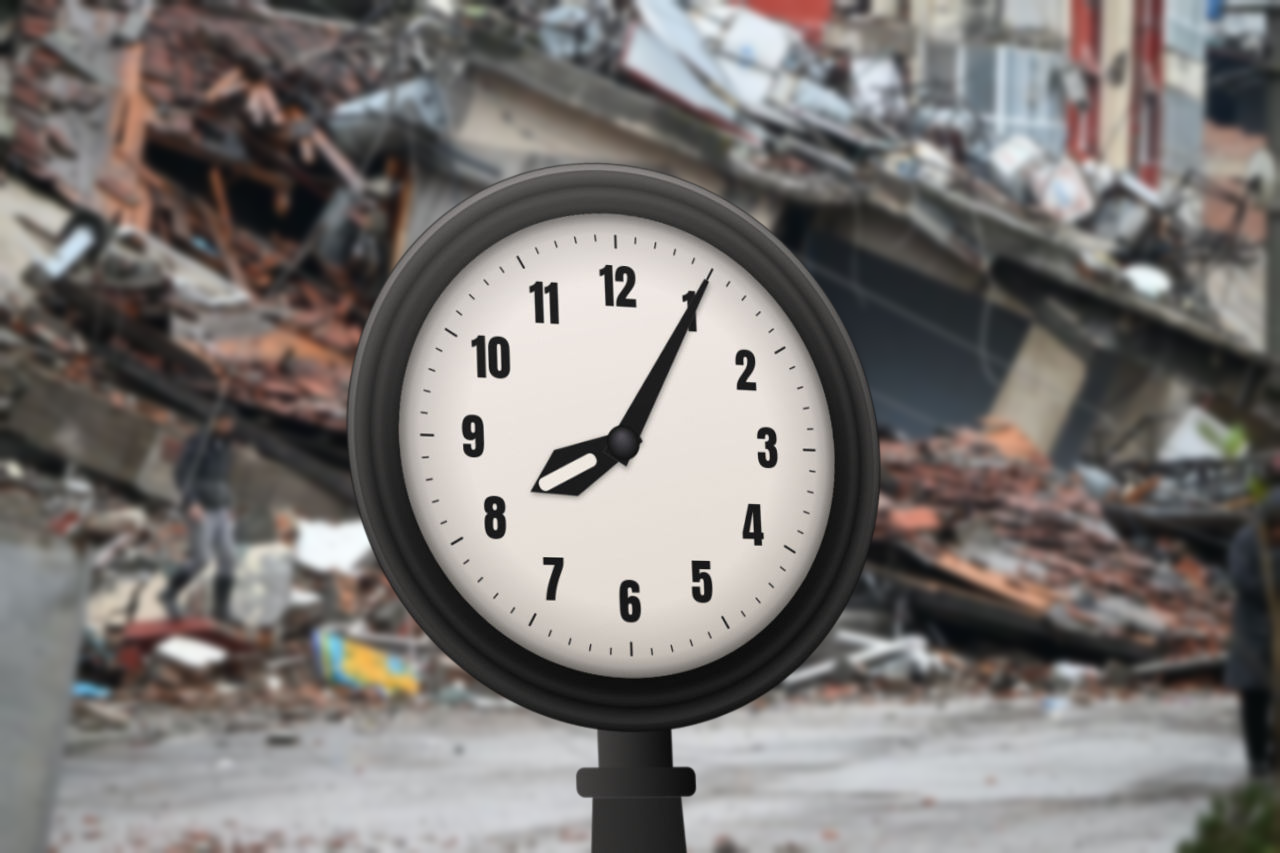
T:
**8:05**
